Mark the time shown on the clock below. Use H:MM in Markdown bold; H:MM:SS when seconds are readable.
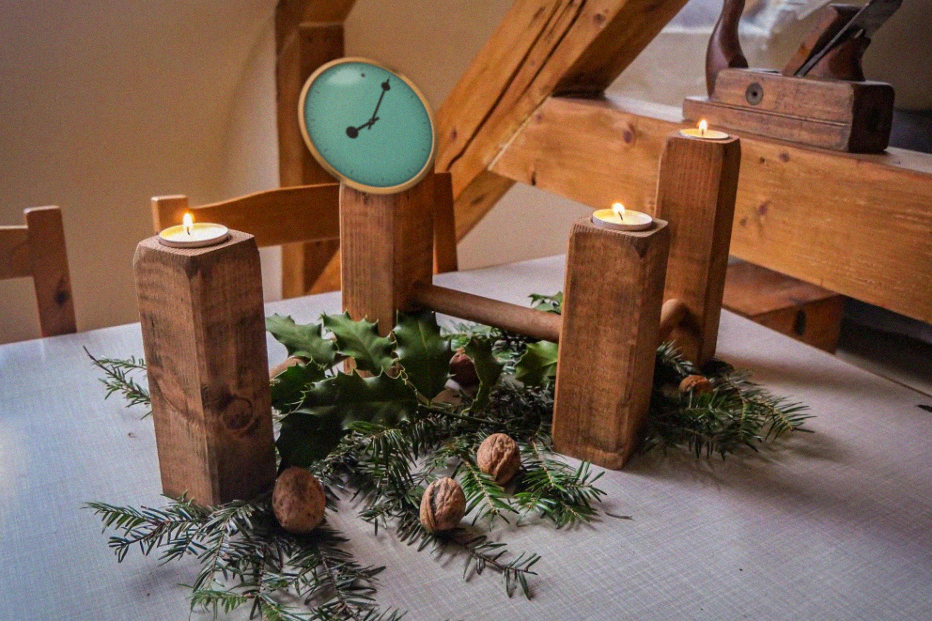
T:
**8:05**
